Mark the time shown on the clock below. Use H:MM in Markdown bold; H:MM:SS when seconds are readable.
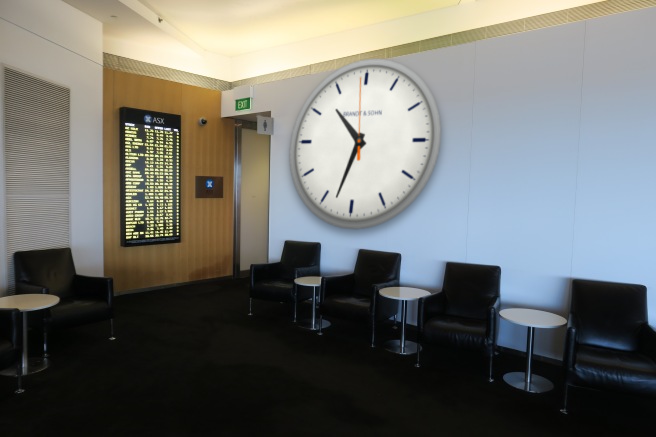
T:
**10:32:59**
